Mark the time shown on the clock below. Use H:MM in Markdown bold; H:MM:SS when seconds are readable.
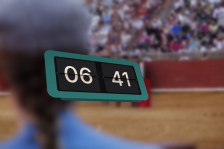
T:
**6:41**
